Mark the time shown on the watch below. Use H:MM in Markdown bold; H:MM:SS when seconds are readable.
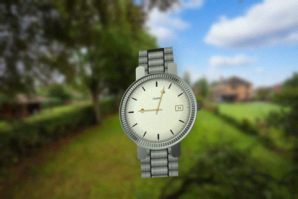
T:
**9:03**
